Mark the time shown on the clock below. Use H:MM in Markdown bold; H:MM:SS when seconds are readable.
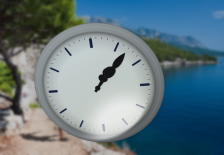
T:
**1:07**
